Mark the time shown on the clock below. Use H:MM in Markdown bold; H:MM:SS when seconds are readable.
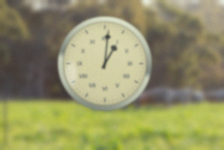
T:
**1:01**
